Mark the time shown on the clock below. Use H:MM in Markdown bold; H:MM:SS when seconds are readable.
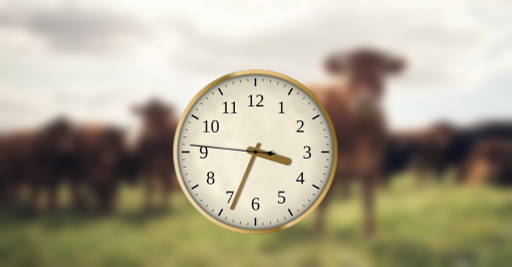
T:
**3:33:46**
